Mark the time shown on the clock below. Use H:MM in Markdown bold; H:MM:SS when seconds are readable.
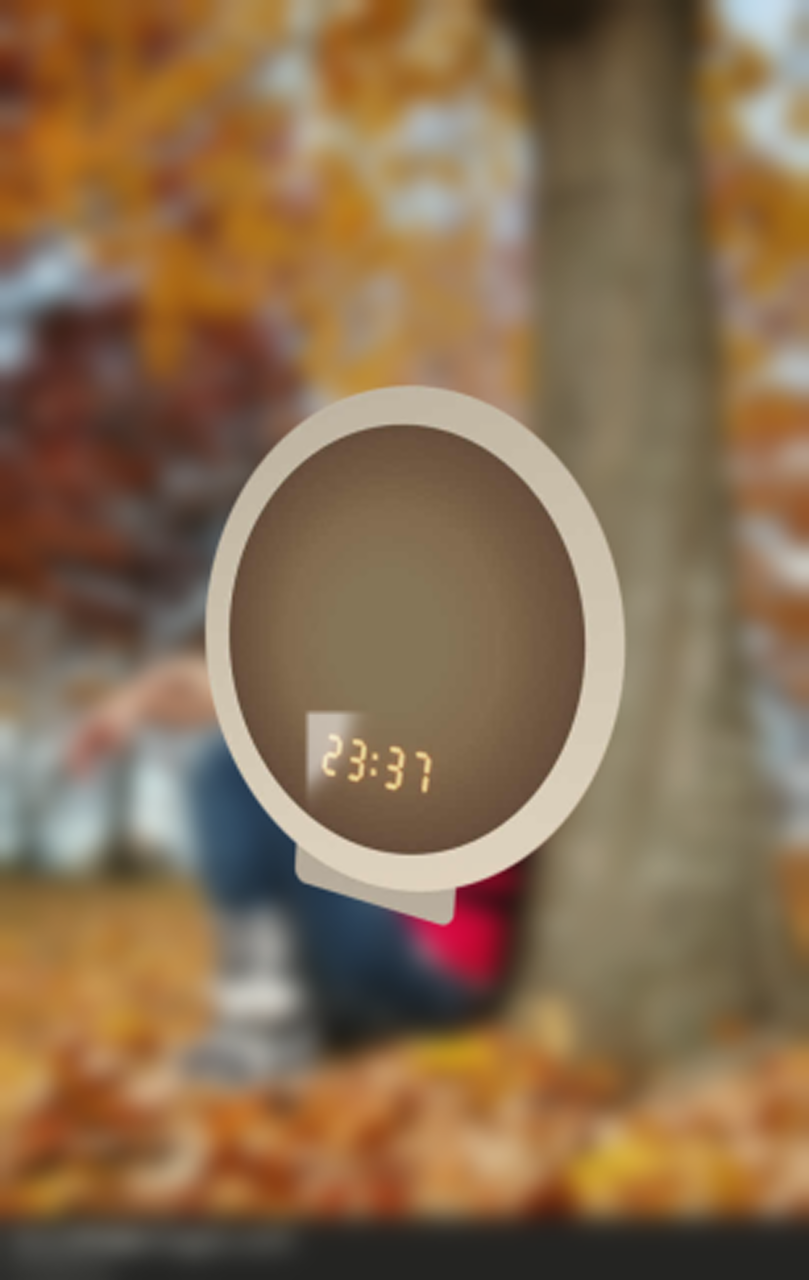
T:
**23:37**
